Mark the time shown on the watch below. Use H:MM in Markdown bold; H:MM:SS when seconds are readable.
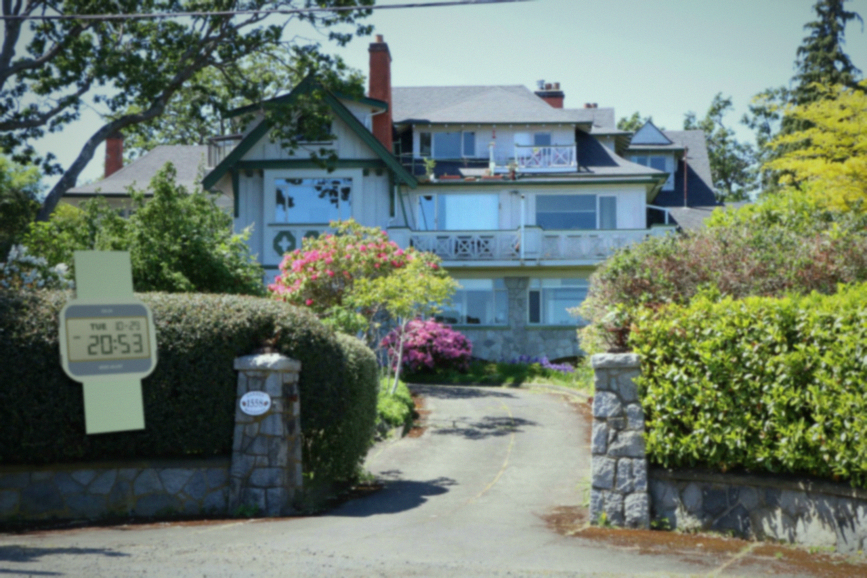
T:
**20:53**
